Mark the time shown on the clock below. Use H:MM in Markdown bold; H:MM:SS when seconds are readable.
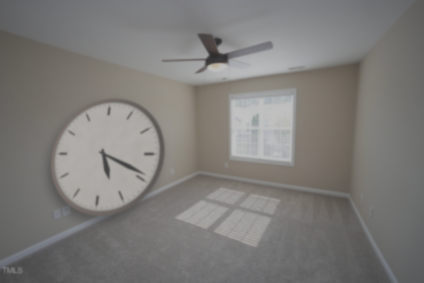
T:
**5:19**
